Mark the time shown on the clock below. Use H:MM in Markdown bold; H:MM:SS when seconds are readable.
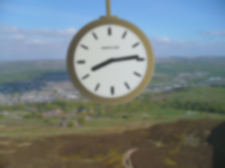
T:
**8:14**
